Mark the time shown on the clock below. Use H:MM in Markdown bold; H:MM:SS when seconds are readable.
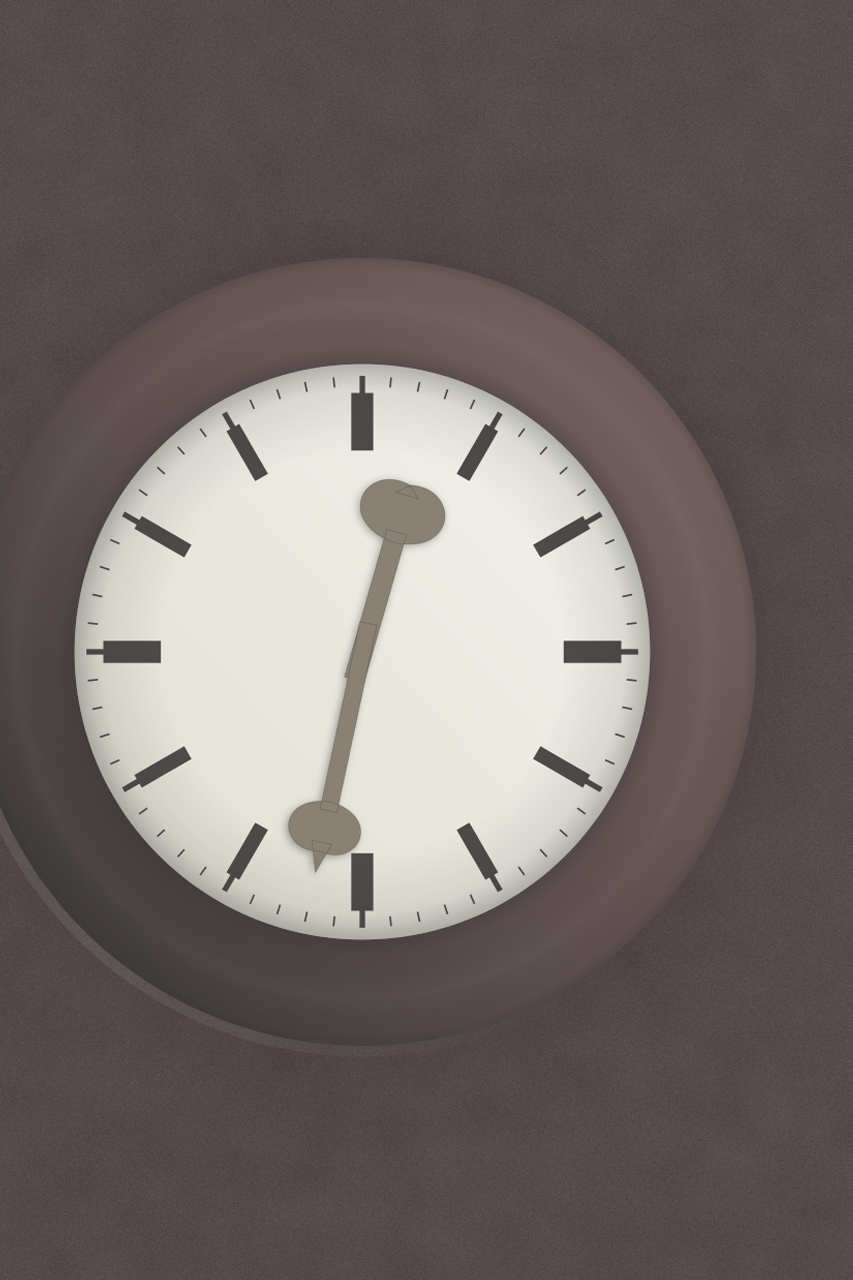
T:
**12:32**
